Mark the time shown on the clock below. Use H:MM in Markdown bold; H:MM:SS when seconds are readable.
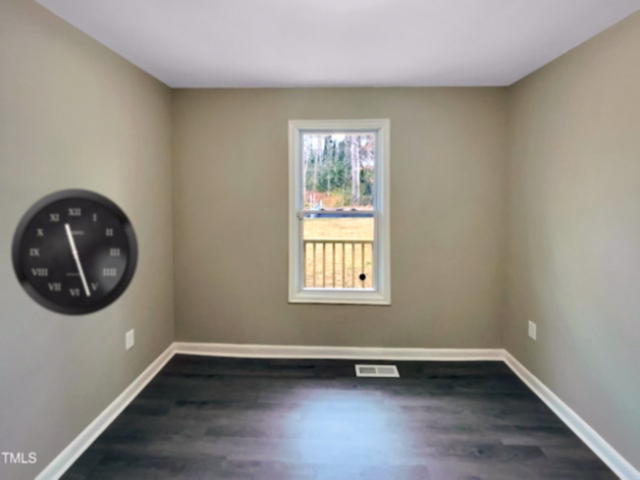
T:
**11:27**
